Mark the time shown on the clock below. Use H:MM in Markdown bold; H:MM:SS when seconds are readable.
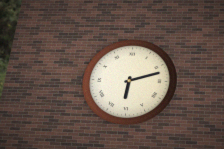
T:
**6:12**
